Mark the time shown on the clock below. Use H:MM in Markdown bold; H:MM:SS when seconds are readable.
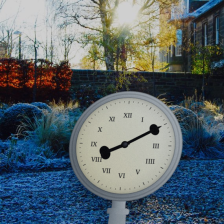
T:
**8:10**
